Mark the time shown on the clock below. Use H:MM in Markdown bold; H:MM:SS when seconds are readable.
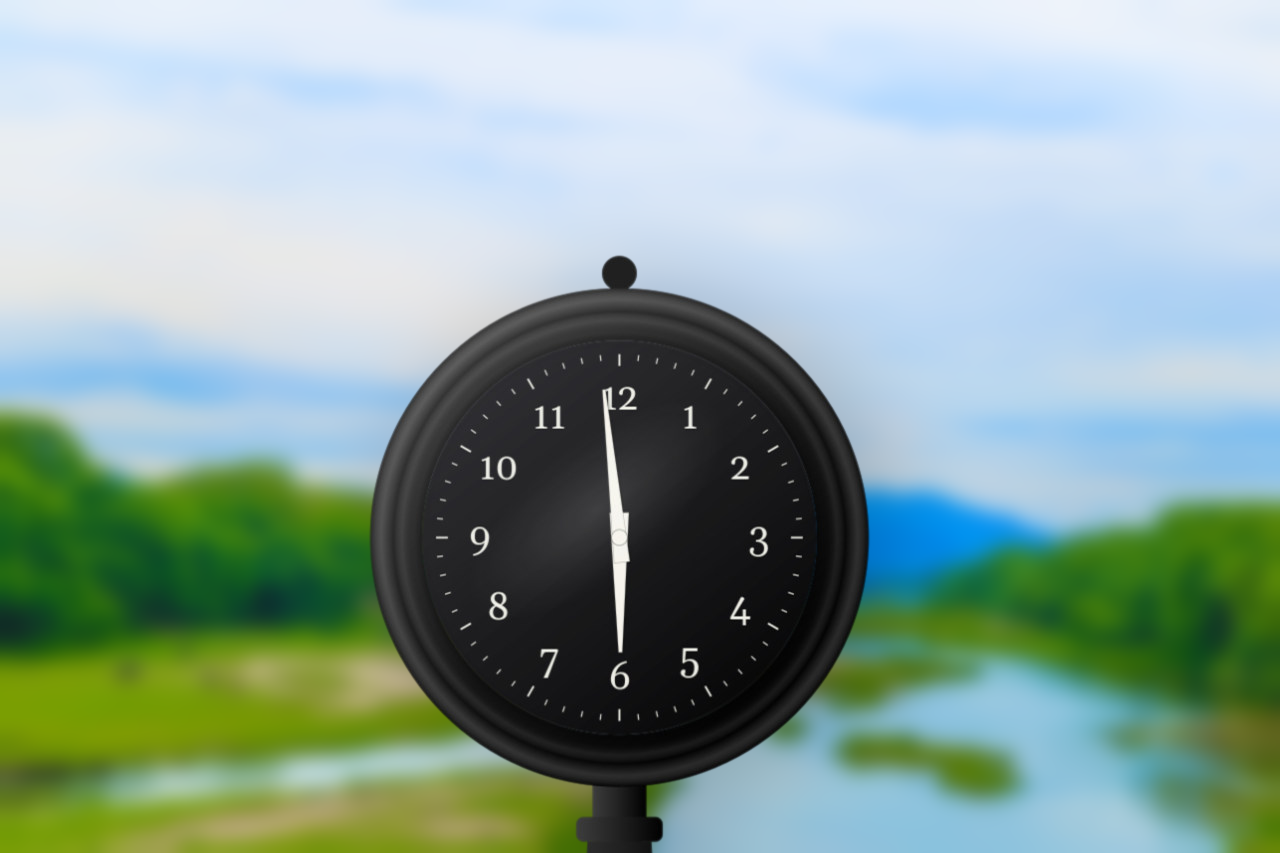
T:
**5:59**
